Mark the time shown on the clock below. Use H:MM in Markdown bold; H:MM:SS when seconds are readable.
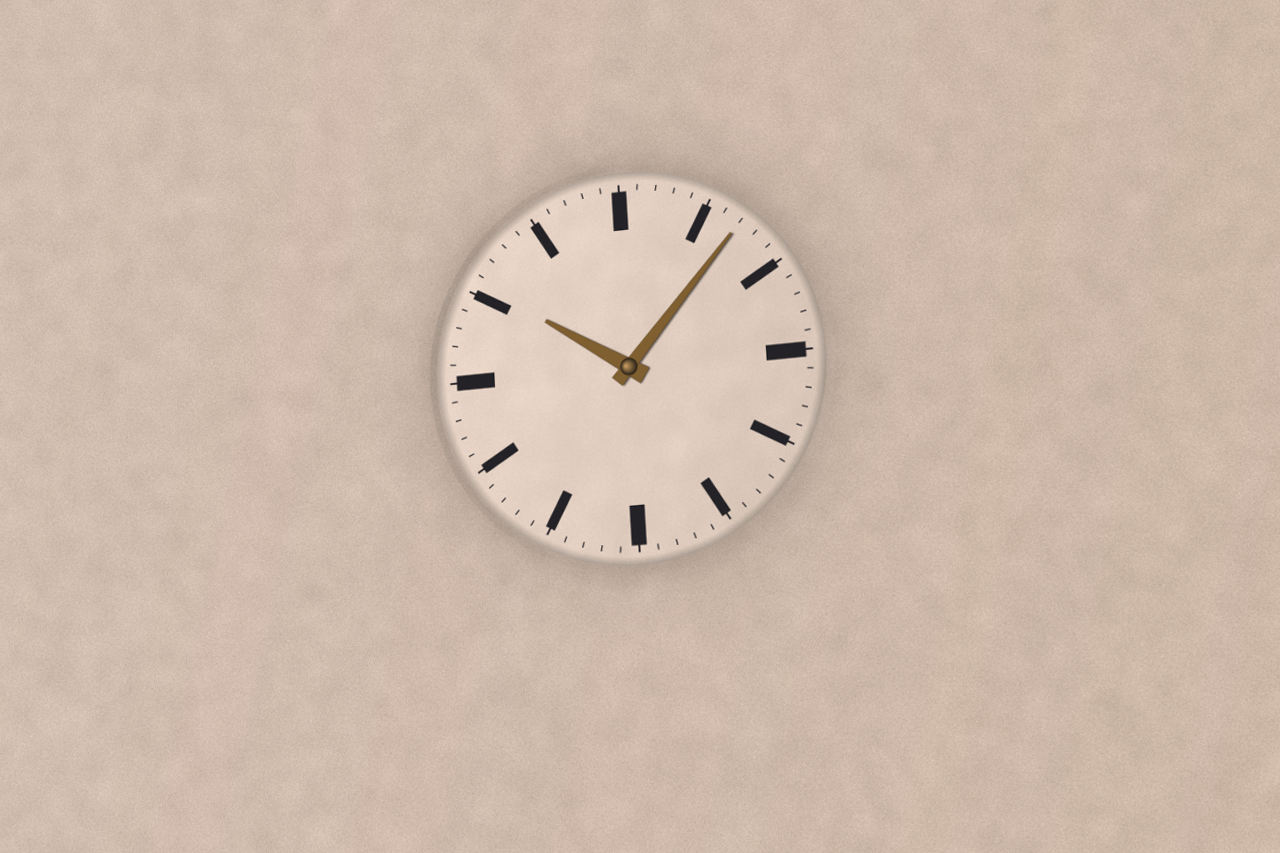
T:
**10:07**
